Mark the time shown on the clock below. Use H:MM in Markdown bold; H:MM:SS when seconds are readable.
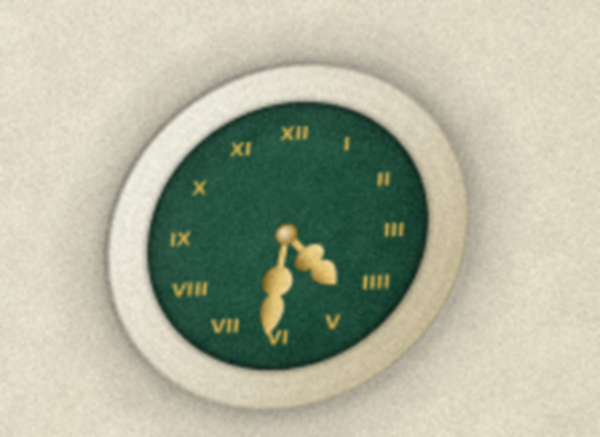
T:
**4:31**
